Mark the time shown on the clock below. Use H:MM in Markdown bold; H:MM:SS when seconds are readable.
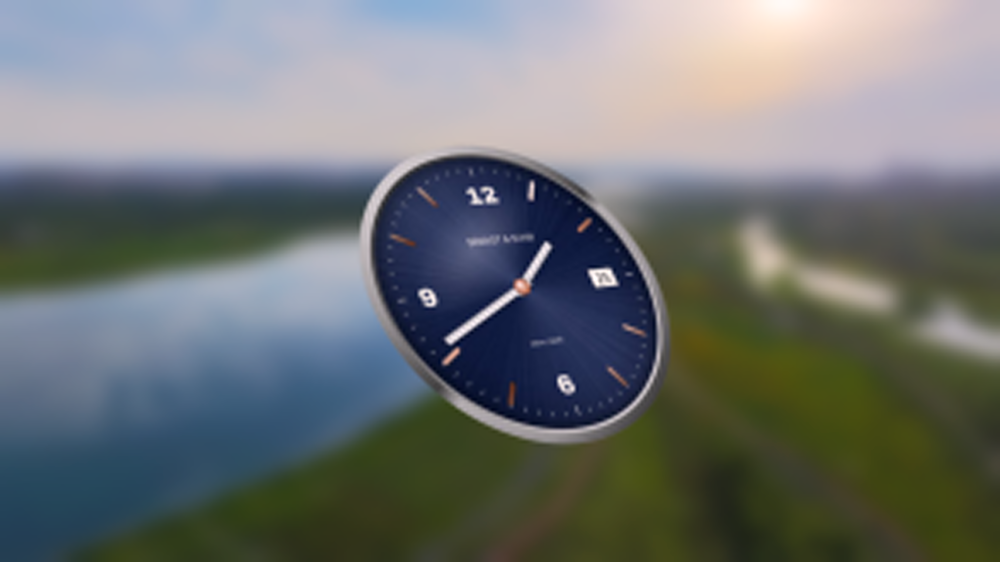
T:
**1:41**
